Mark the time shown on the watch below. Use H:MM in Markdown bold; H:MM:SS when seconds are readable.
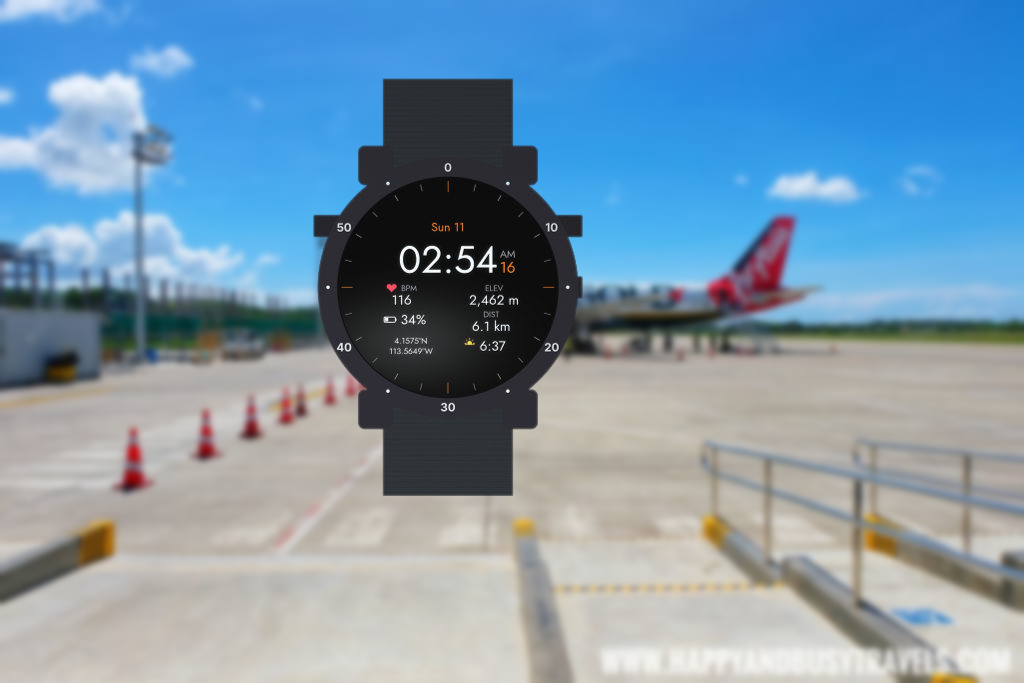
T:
**2:54:16**
